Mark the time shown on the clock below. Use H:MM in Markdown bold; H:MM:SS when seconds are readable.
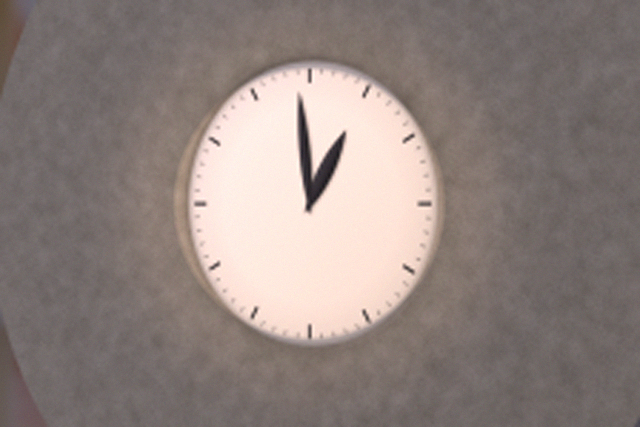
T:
**12:59**
